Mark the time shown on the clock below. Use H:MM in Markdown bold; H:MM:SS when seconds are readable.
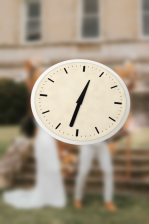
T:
**12:32**
